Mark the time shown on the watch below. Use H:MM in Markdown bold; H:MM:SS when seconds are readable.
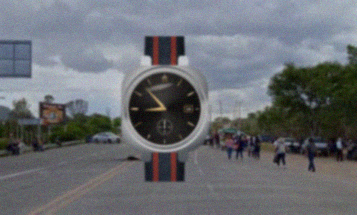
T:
**8:53**
